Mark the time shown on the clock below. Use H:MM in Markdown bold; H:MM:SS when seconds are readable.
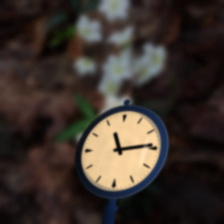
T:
**11:14**
